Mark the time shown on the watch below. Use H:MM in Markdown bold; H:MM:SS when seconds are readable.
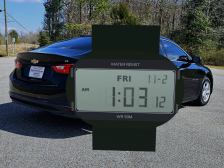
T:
**1:03:12**
